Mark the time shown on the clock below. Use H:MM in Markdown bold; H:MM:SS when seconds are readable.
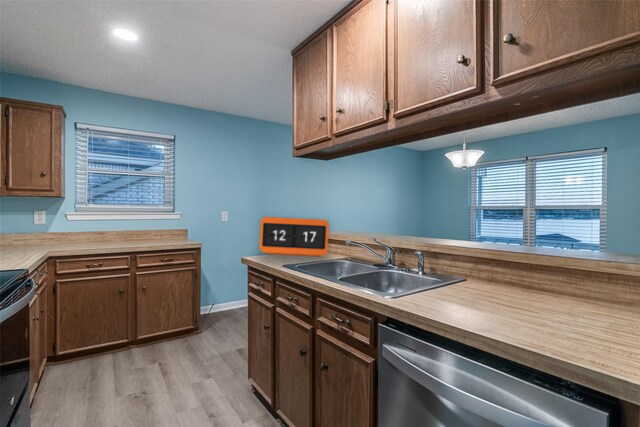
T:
**12:17**
